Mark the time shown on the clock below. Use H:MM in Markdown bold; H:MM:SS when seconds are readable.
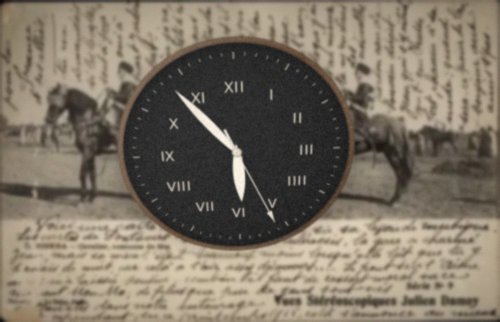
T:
**5:53:26**
